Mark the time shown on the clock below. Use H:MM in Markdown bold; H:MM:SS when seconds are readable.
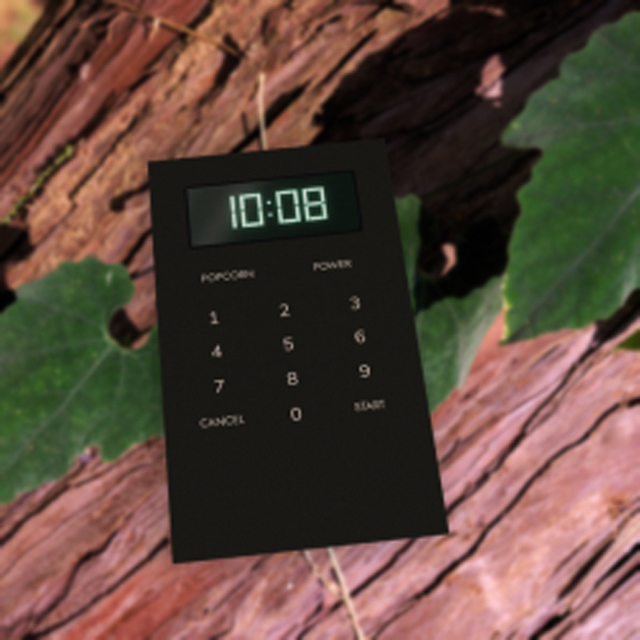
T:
**10:08**
